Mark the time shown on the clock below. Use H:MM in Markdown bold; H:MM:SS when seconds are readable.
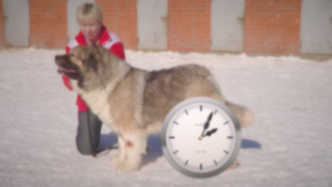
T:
**2:04**
